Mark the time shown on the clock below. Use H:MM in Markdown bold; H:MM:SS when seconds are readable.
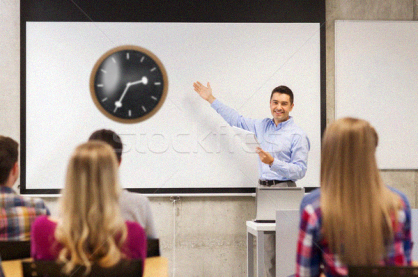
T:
**2:35**
